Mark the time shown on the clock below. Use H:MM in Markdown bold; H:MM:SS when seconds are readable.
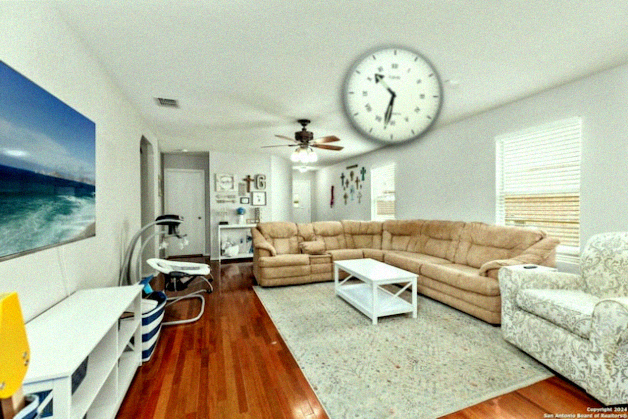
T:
**10:32**
